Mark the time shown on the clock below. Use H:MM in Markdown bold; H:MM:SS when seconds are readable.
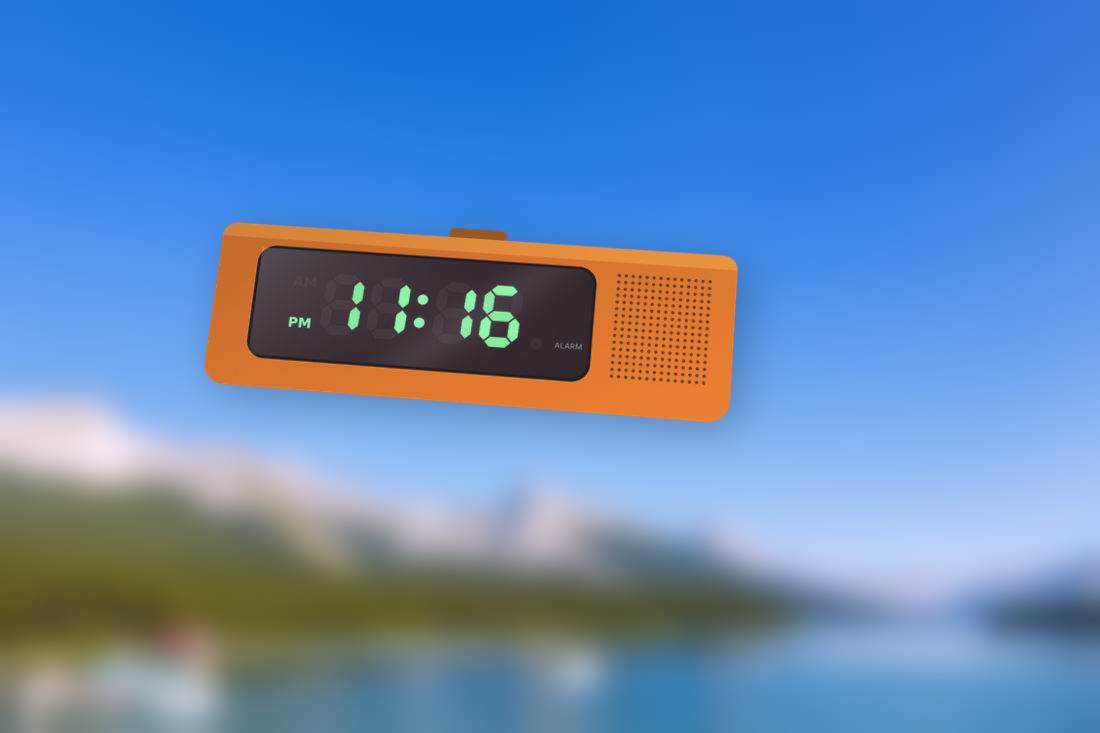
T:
**11:16**
